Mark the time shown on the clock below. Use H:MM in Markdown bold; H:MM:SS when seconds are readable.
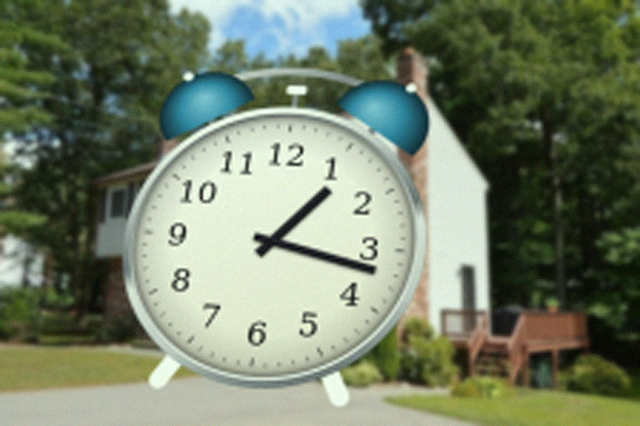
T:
**1:17**
